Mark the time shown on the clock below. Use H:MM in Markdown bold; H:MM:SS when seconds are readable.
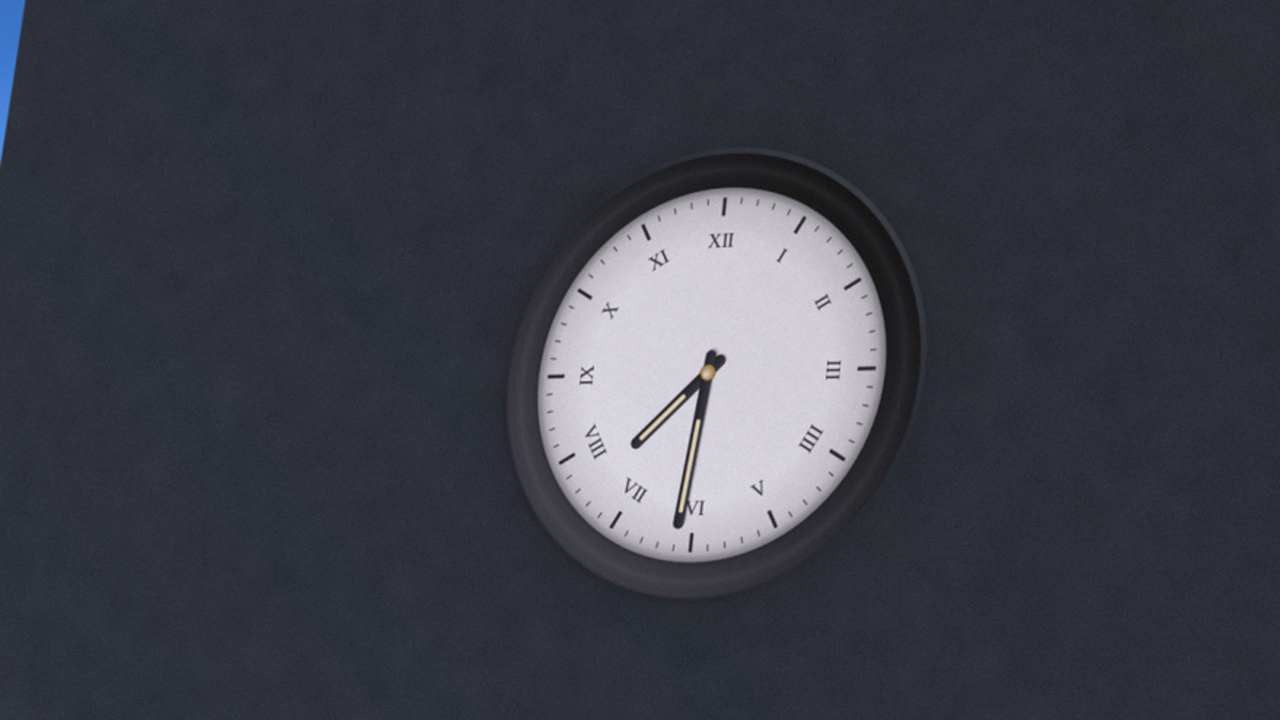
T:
**7:31**
